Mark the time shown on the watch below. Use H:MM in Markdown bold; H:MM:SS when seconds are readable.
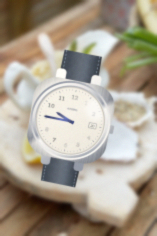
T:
**9:45**
